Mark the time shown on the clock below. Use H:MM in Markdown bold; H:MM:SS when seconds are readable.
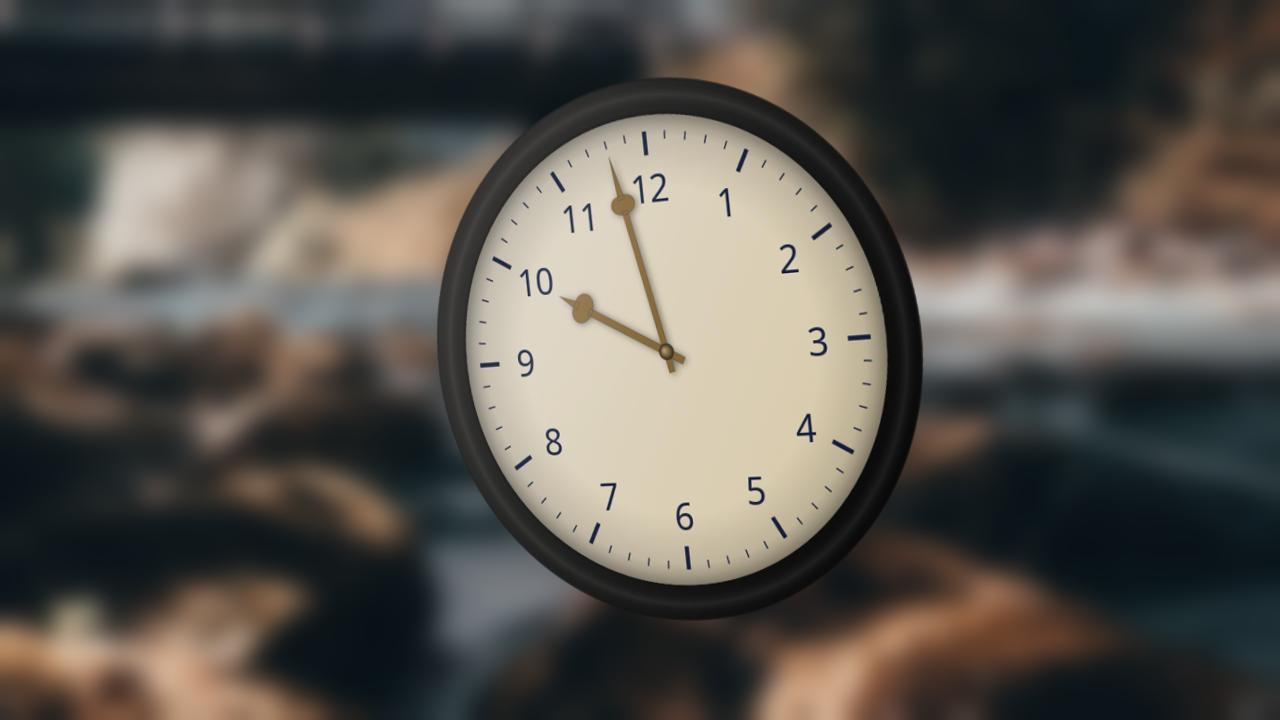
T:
**9:58**
